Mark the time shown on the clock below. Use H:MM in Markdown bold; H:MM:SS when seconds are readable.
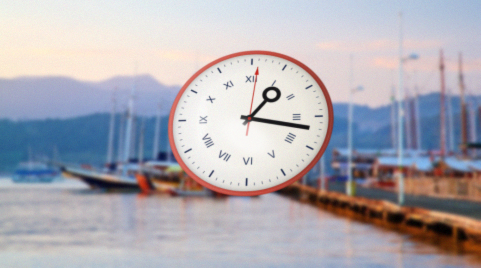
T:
**1:17:01**
